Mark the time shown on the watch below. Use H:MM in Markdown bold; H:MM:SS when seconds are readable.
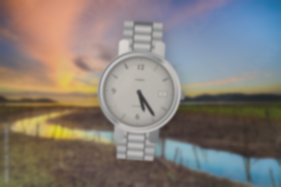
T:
**5:24**
